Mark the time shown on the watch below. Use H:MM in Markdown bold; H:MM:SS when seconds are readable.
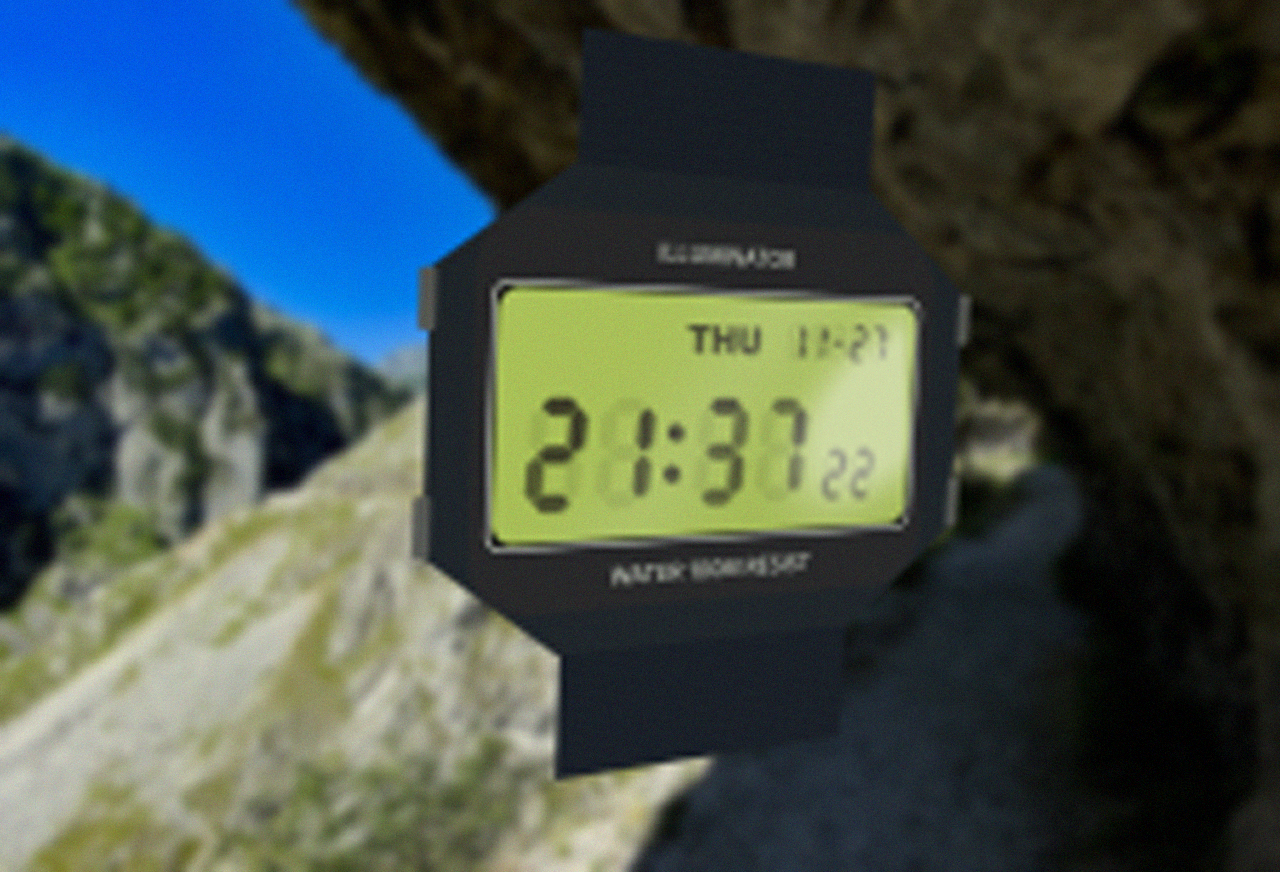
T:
**21:37:22**
